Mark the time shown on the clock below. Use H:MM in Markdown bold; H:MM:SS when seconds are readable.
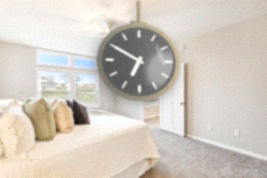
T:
**6:50**
